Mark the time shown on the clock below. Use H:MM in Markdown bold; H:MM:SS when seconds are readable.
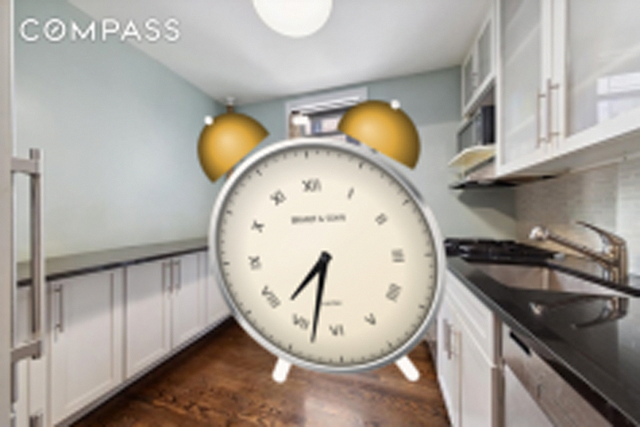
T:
**7:33**
